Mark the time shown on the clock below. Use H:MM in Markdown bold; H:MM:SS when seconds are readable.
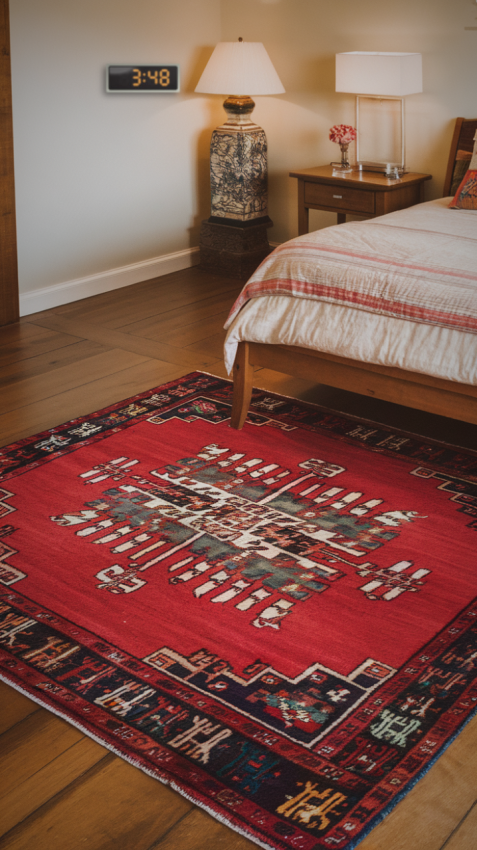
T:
**3:48**
